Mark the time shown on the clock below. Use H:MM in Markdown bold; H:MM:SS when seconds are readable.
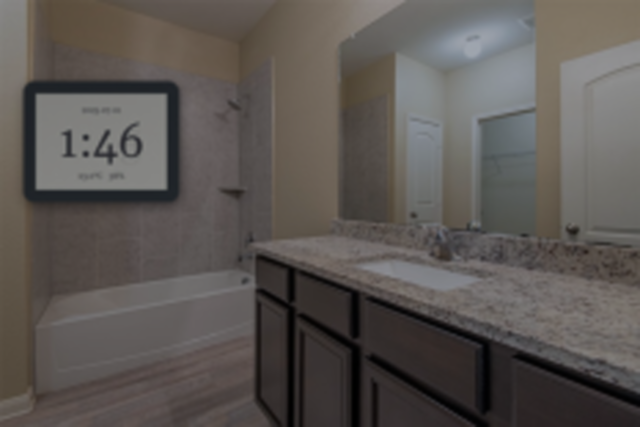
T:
**1:46**
